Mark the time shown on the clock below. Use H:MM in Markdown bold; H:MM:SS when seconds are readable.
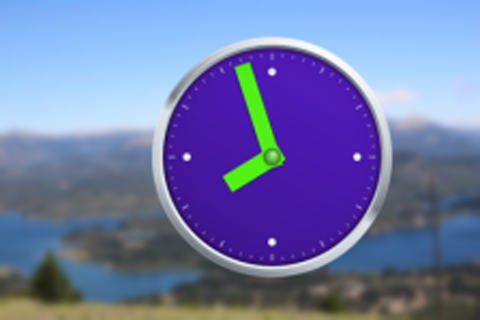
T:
**7:57**
